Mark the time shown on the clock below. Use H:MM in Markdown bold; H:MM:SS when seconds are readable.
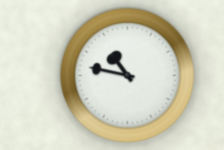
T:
**10:47**
